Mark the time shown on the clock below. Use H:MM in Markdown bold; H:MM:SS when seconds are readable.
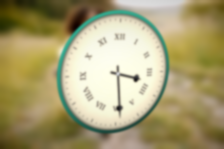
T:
**3:29**
